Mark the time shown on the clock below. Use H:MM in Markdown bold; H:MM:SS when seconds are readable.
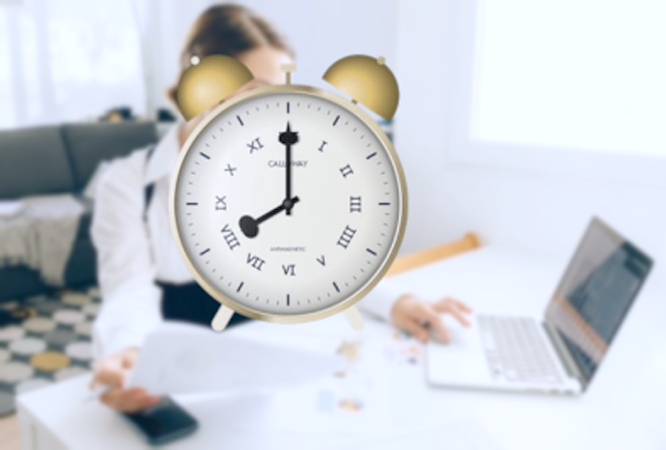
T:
**8:00**
